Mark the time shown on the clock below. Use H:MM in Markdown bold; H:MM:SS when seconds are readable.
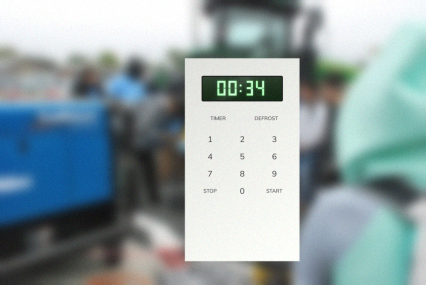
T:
**0:34**
